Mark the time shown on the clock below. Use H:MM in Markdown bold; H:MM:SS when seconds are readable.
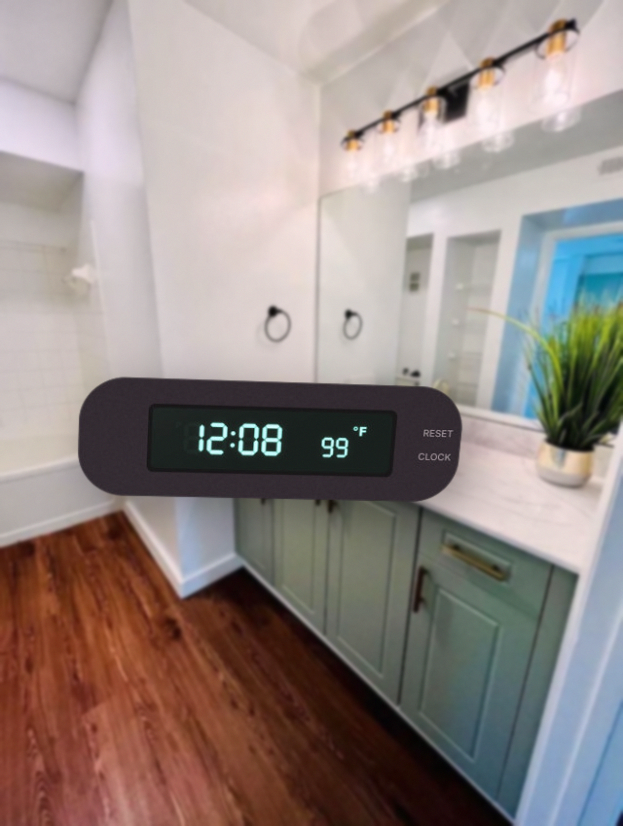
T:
**12:08**
